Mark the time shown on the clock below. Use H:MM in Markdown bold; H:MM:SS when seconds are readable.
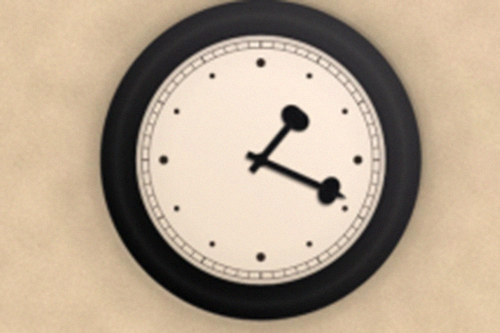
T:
**1:19**
